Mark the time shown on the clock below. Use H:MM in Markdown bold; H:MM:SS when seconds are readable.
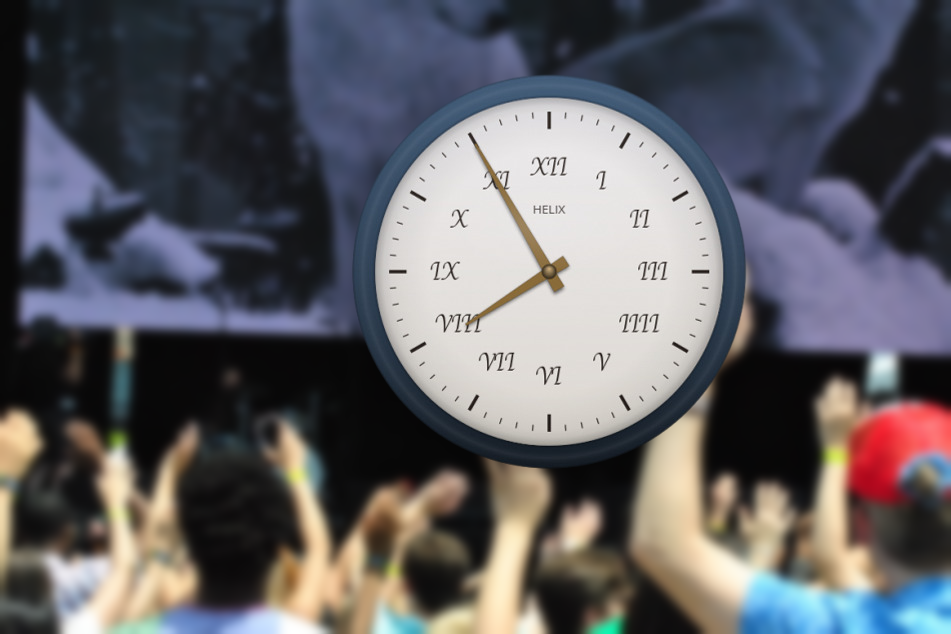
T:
**7:55**
